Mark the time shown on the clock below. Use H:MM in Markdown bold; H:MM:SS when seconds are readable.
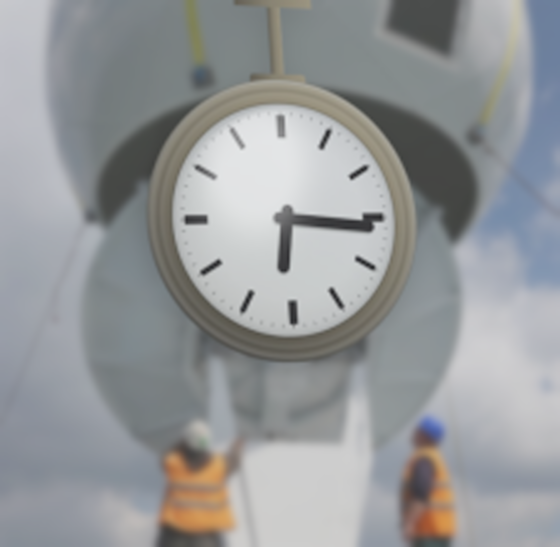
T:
**6:16**
